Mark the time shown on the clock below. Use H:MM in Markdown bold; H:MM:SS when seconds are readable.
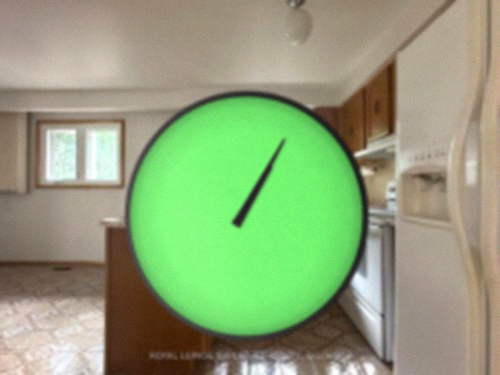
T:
**1:05**
